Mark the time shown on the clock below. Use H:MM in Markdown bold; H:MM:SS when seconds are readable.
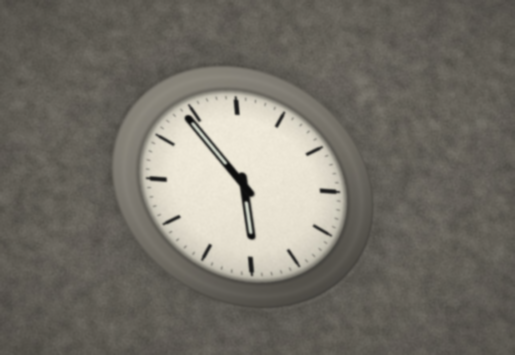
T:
**5:54**
